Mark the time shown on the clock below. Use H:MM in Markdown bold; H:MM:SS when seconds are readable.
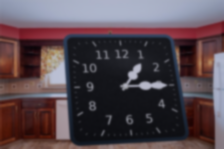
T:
**1:15**
